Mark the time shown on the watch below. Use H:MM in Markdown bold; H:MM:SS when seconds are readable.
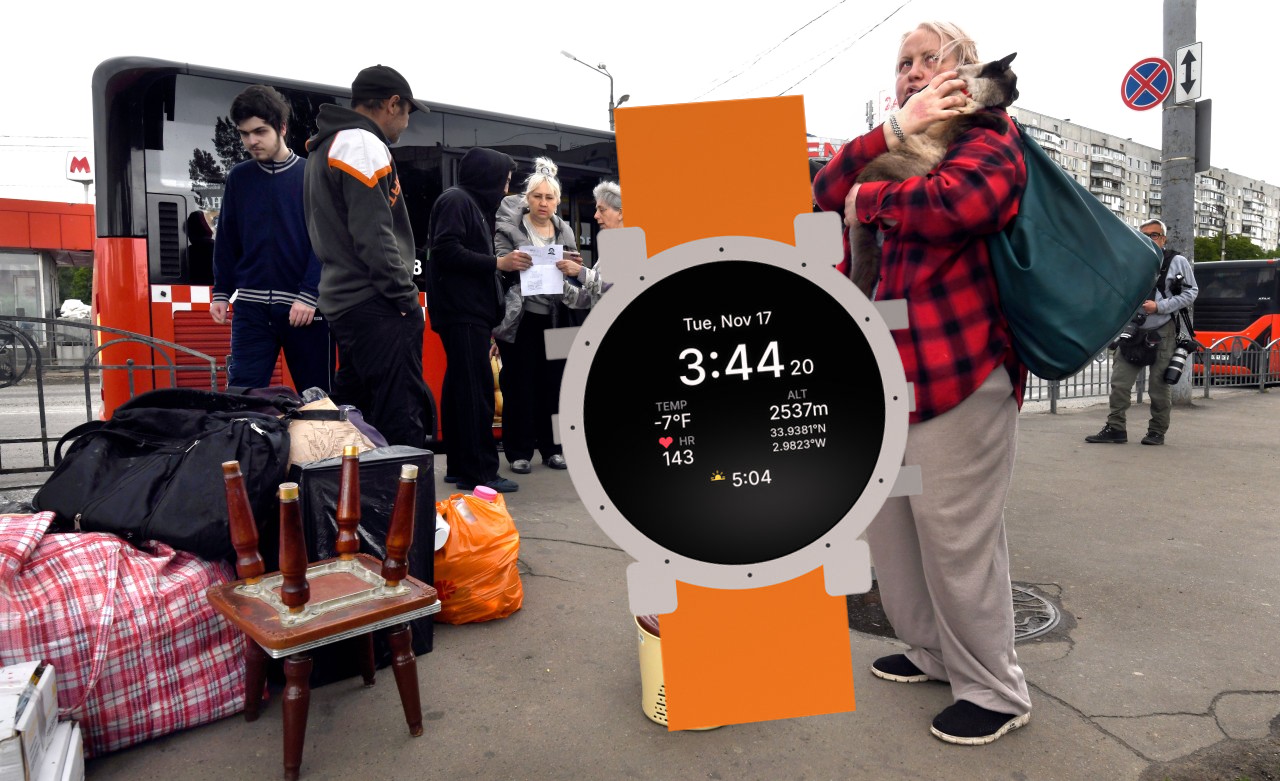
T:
**3:44:20**
